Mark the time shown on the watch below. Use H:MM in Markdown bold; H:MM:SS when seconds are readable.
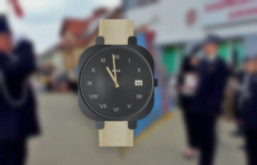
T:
**10:59**
